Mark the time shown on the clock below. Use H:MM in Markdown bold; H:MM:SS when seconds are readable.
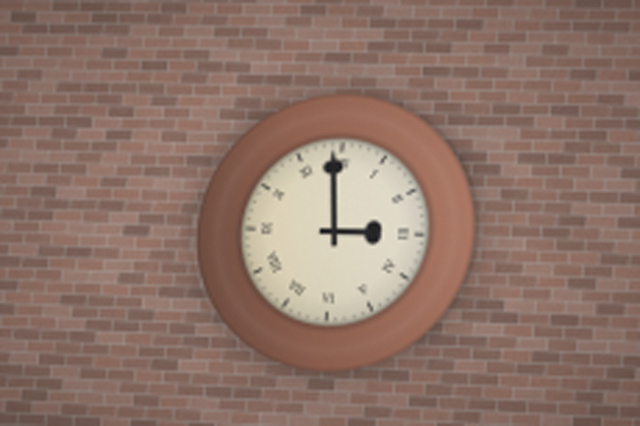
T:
**2:59**
